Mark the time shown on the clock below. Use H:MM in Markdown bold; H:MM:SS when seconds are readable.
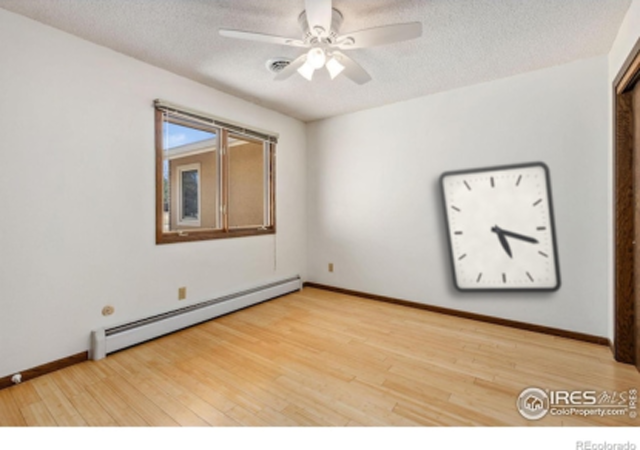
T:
**5:18**
